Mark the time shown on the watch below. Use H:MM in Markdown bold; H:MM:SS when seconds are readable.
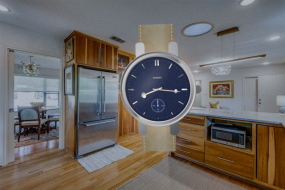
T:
**8:16**
